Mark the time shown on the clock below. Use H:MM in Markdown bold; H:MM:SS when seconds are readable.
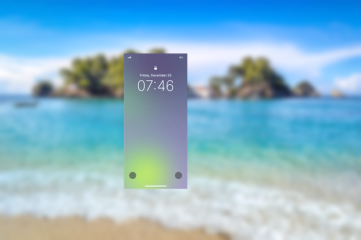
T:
**7:46**
